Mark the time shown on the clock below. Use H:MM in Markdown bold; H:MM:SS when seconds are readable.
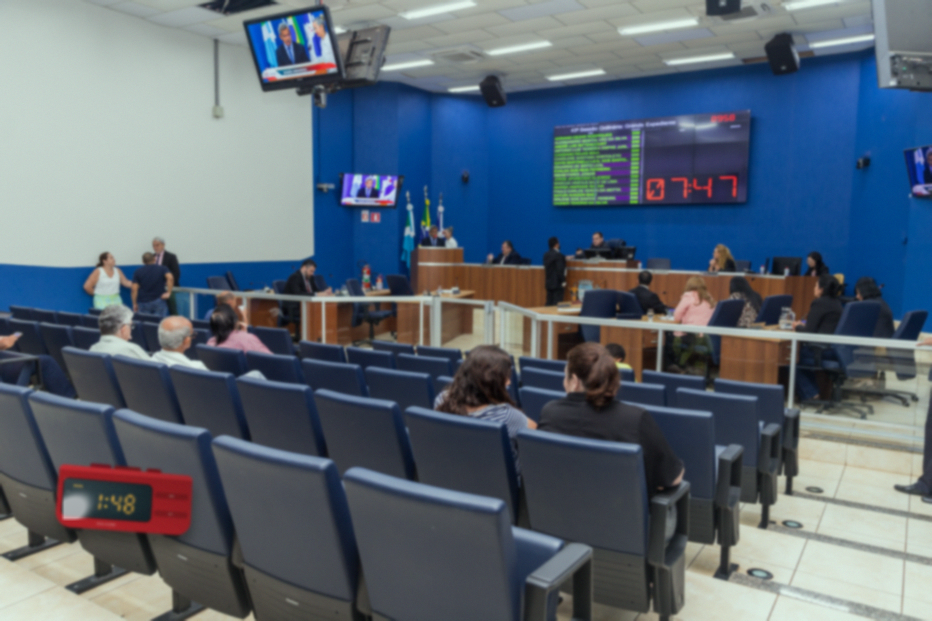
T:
**1:48**
